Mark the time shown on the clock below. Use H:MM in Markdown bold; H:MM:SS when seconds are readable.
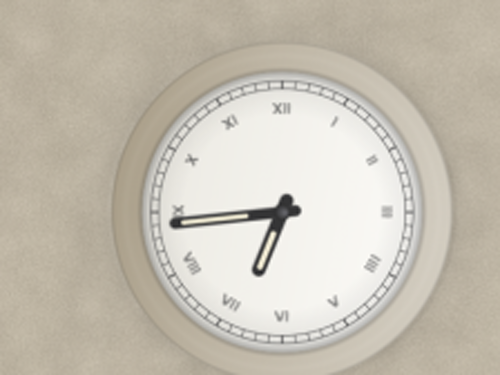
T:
**6:44**
